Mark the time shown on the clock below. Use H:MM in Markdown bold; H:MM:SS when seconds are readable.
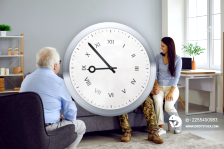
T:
**8:53**
